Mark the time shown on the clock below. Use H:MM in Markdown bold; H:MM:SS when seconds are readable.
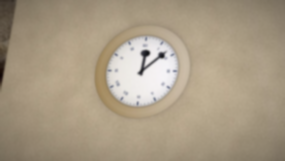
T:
**12:08**
